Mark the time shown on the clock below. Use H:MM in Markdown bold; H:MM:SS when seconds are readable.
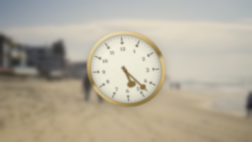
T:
**5:23**
